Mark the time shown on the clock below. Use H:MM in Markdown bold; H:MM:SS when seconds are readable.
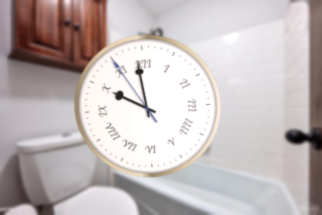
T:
**9:58:55**
